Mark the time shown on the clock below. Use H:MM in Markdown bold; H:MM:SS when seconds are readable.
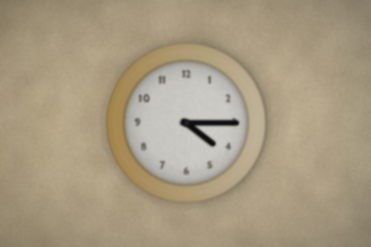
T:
**4:15**
